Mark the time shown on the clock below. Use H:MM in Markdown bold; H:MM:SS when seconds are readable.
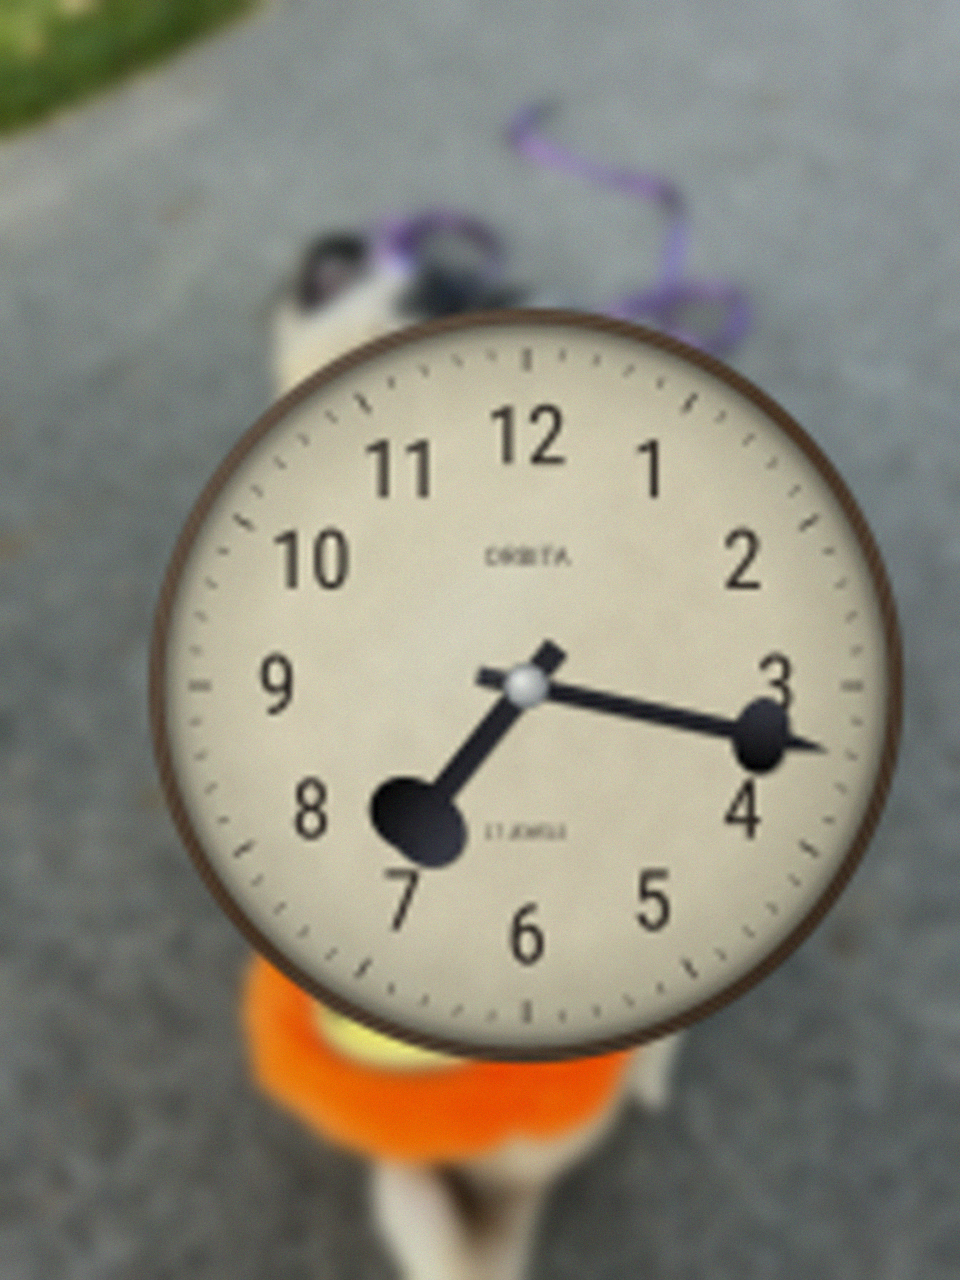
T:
**7:17**
